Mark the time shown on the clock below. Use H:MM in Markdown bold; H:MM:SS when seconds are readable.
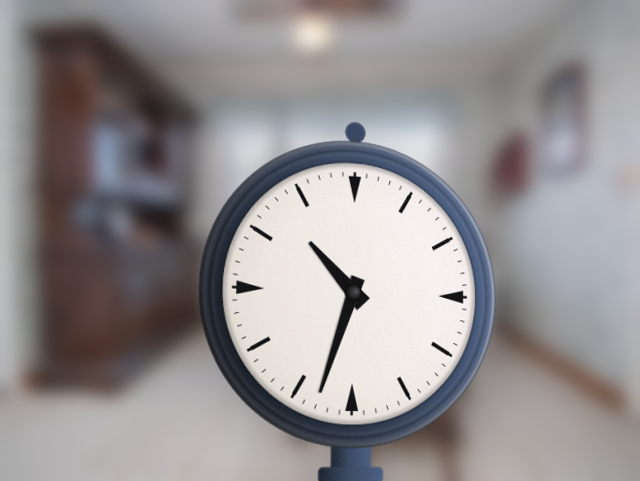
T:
**10:33**
